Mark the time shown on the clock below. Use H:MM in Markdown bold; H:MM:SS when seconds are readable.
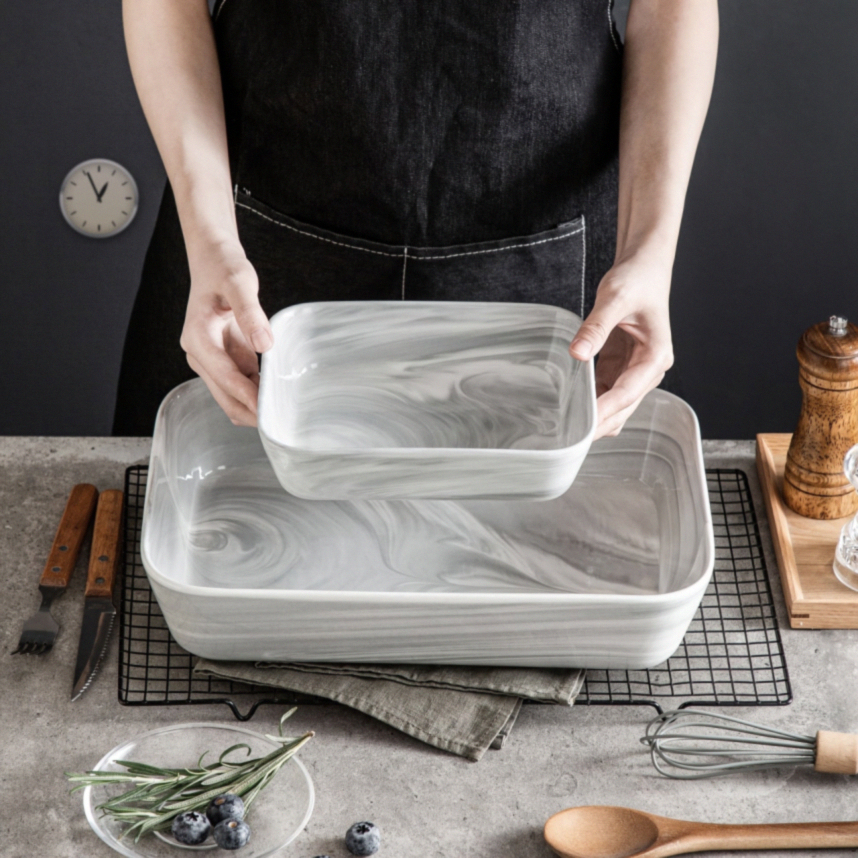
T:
**12:56**
